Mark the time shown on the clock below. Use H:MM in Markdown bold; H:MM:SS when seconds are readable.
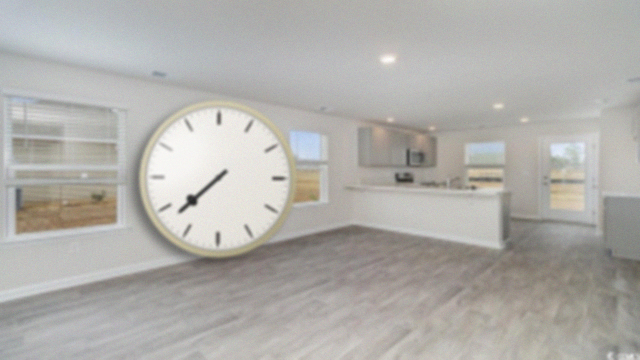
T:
**7:38**
